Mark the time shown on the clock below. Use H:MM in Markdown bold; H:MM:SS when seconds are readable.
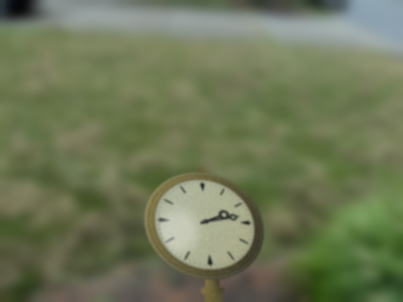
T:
**2:13**
